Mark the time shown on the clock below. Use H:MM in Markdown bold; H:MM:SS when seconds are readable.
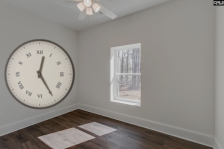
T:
**12:25**
